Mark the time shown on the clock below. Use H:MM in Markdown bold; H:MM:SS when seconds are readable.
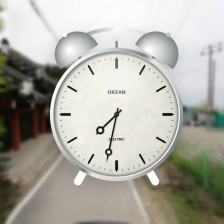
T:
**7:32**
